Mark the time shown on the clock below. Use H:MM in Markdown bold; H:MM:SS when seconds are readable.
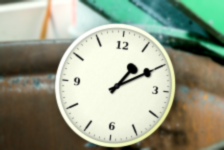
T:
**1:10**
